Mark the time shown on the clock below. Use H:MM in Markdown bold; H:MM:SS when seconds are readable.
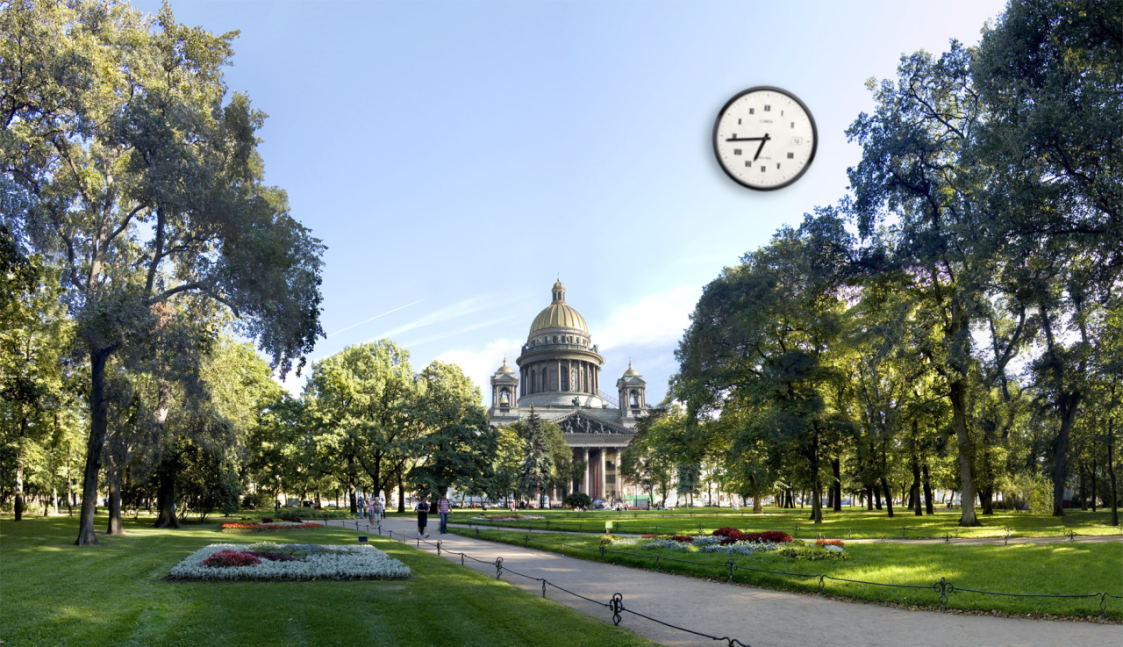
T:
**6:44**
